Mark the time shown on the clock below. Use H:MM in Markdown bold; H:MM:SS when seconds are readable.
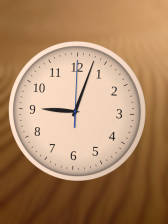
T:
**9:03:00**
